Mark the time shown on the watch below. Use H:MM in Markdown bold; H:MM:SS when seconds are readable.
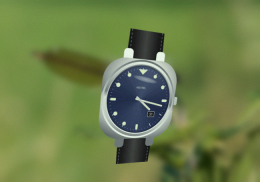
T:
**4:17**
